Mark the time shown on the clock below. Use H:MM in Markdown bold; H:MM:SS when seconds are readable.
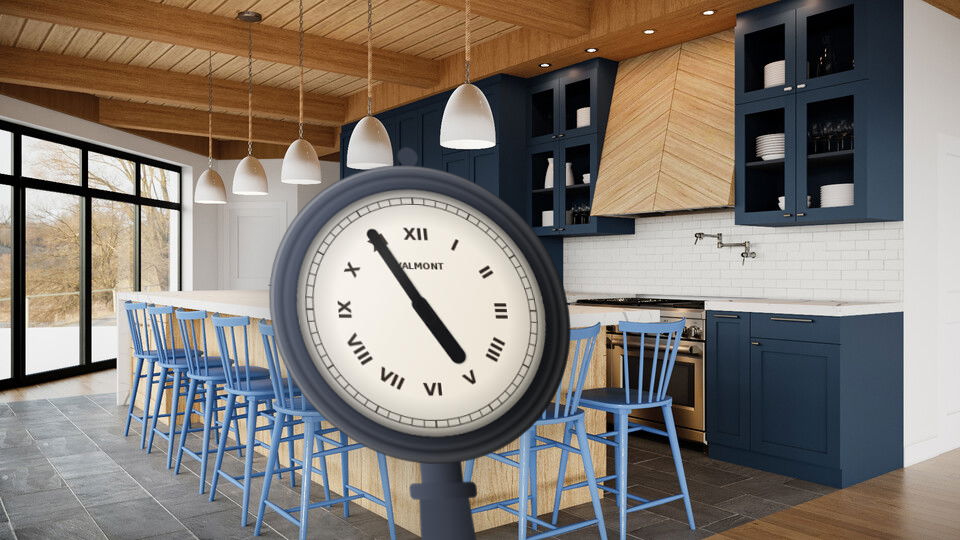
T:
**4:55**
